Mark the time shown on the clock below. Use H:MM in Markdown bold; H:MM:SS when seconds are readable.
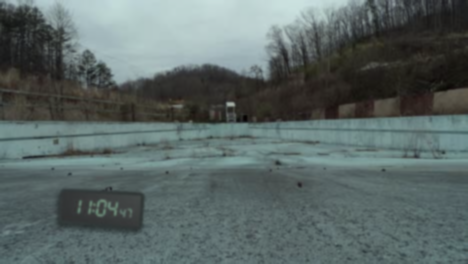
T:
**11:04**
